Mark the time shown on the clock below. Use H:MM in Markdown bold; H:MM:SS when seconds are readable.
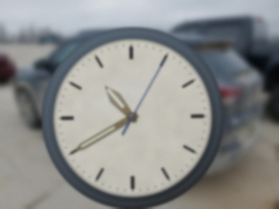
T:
**10:40:05**
